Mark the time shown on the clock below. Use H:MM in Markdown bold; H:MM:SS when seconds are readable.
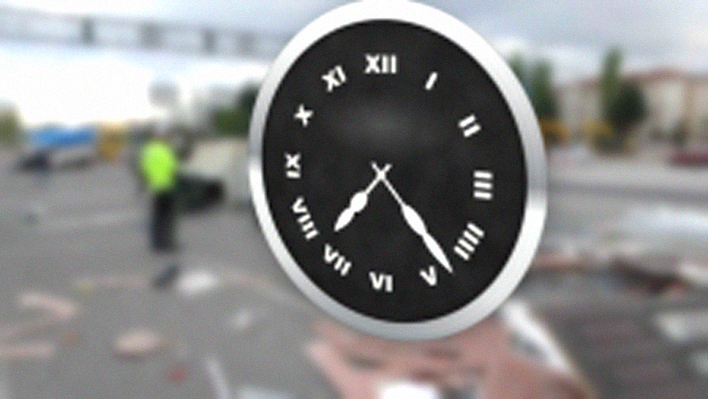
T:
**7:23**
